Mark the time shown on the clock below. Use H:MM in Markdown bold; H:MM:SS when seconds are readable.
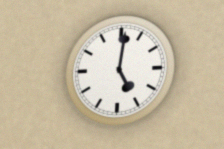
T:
**5:01**
